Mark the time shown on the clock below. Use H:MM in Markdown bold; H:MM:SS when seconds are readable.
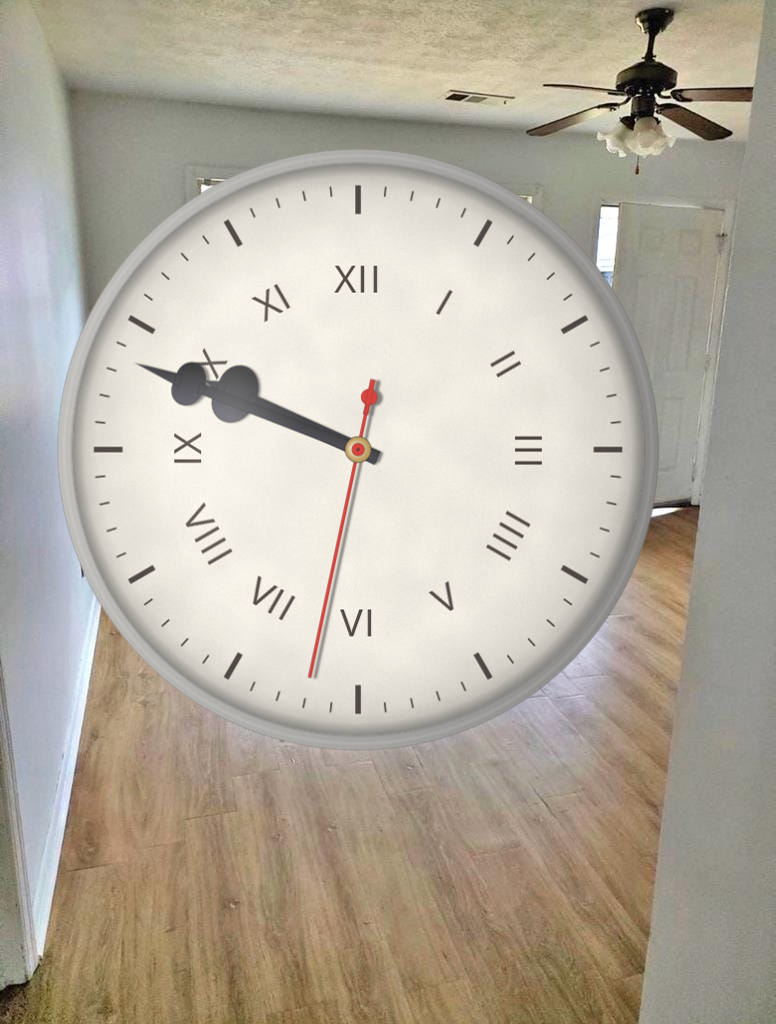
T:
**9:48:32**
